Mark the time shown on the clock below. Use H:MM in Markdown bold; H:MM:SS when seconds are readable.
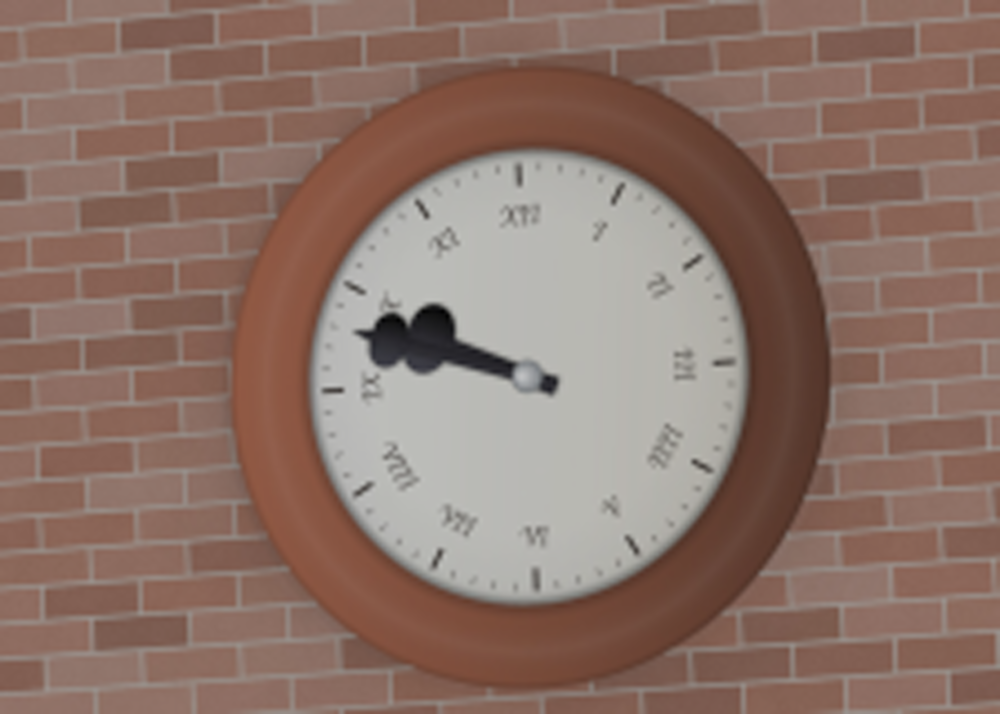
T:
**9:48**
